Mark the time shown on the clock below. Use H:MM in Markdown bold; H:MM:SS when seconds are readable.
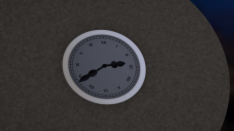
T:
**2:39**
